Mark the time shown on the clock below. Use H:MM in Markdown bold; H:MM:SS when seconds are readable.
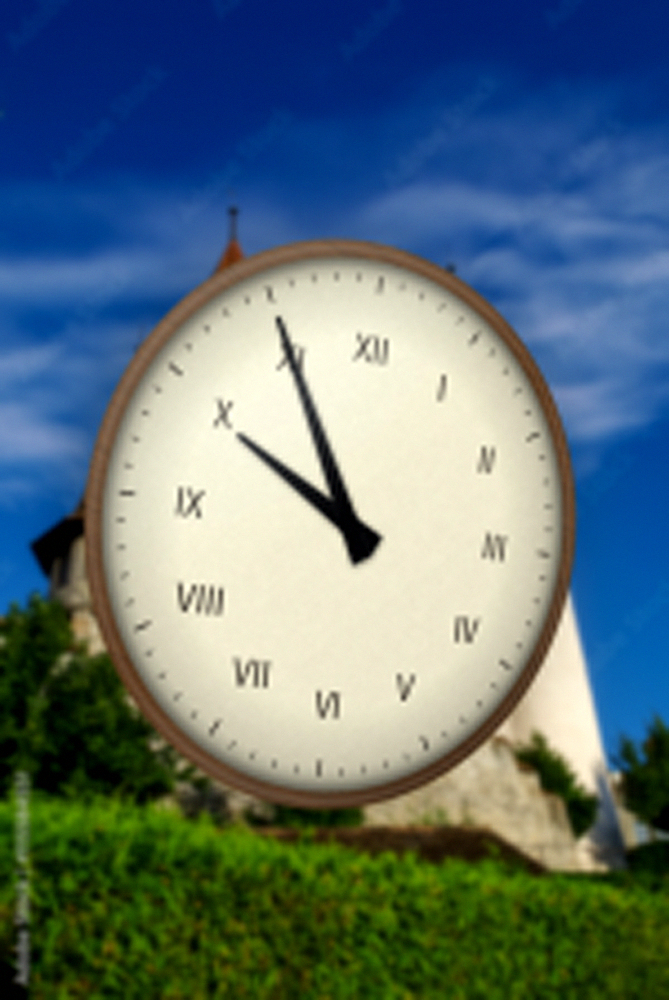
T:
**9:55**
